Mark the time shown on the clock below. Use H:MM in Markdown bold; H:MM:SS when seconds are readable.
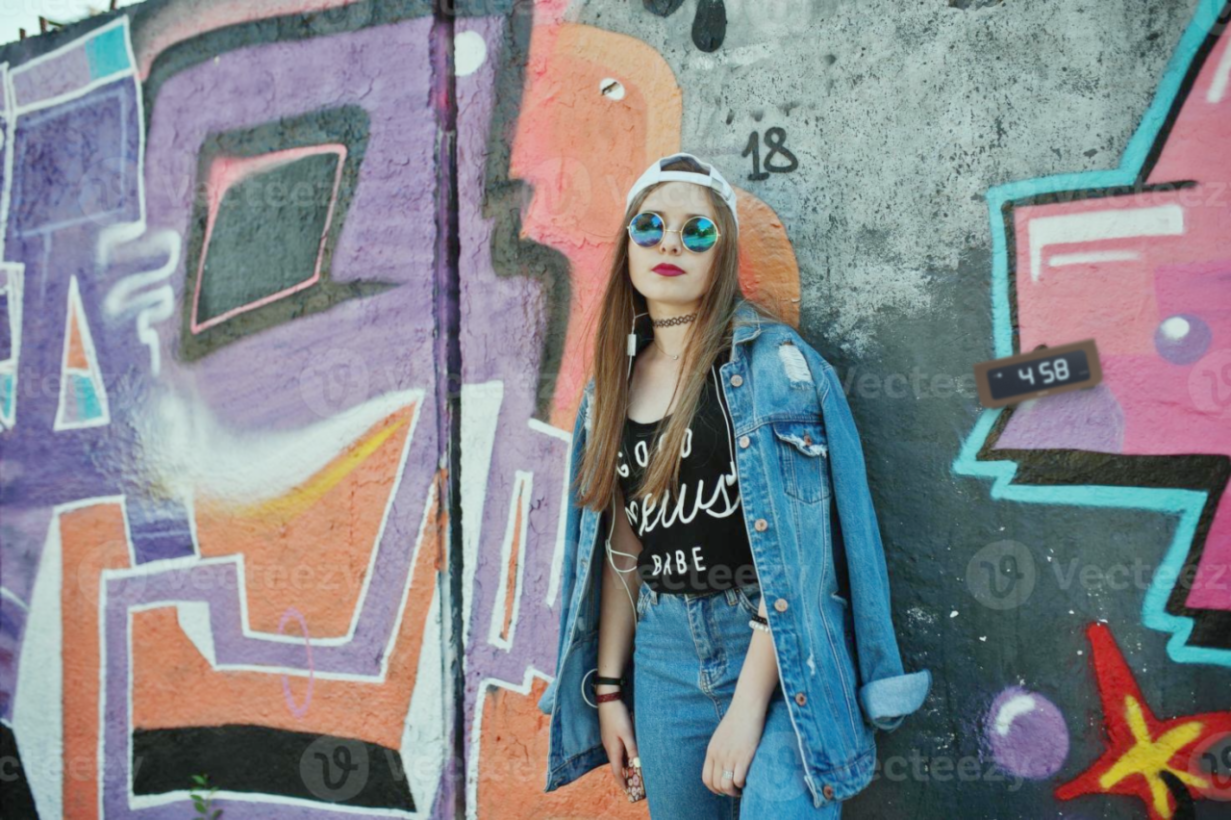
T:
**4:58**
